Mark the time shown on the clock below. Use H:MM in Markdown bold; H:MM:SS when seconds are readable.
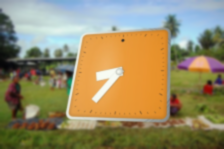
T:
**8:36**
